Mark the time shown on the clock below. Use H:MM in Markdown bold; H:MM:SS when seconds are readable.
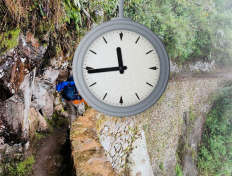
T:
**11:44**
